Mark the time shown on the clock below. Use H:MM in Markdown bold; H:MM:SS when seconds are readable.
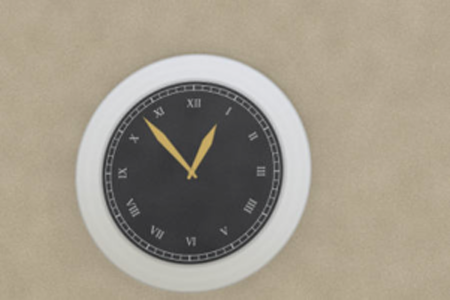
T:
**12:53**
